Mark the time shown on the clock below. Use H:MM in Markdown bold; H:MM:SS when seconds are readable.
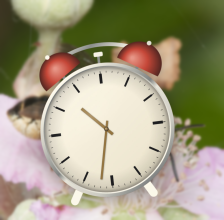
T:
**10:32**
